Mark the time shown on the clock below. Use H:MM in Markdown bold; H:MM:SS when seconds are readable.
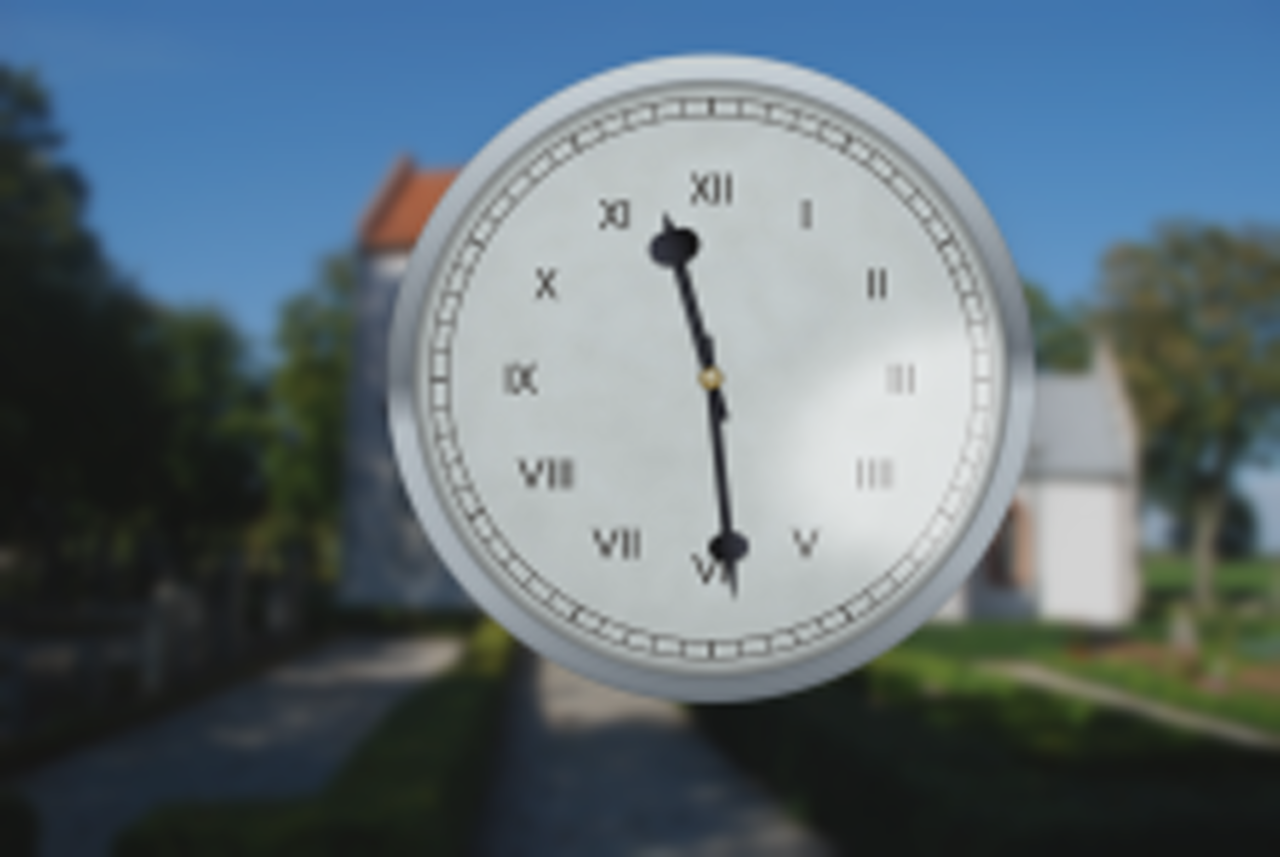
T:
**11:29**
